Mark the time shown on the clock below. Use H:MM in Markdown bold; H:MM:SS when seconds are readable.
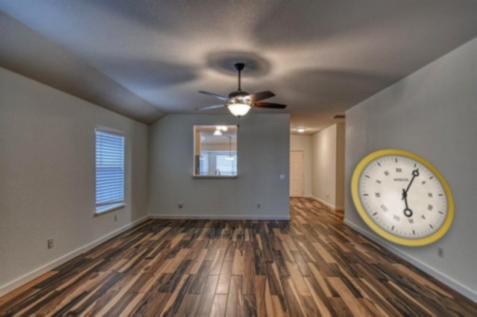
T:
**6:06**
